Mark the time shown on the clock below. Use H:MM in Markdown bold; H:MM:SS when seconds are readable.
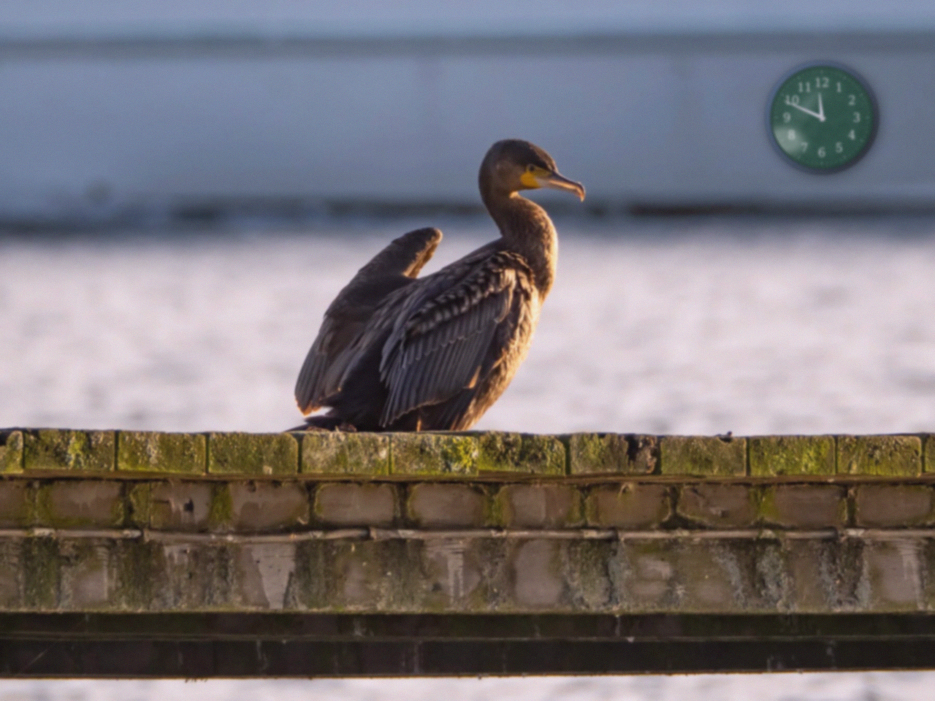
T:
**11:49**
